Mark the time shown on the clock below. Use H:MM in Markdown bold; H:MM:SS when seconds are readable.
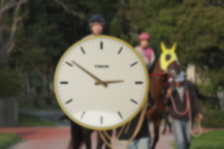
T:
**2:51**
